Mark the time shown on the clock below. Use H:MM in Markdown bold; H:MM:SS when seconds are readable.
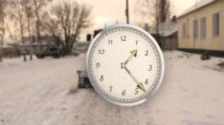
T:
**1:23**
